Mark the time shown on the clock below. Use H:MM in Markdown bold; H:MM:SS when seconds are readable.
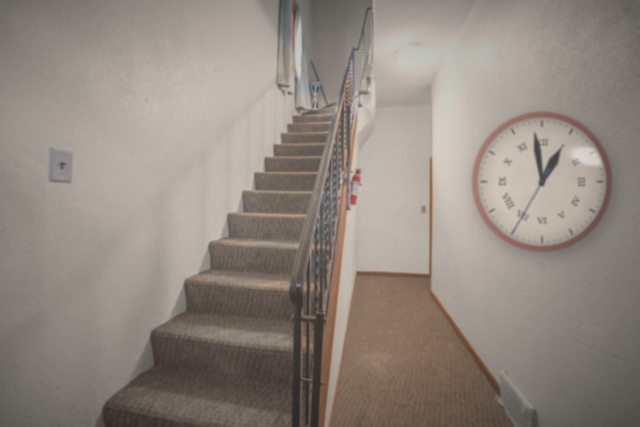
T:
**12:58:35**
